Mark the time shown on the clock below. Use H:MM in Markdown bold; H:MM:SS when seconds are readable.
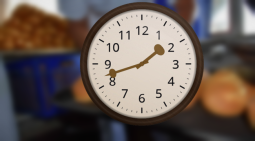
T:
**1:42**
